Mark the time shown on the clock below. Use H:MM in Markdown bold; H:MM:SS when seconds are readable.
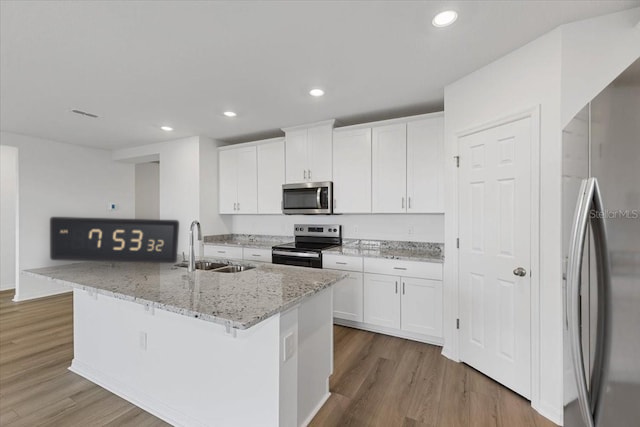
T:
**7:53:32**
